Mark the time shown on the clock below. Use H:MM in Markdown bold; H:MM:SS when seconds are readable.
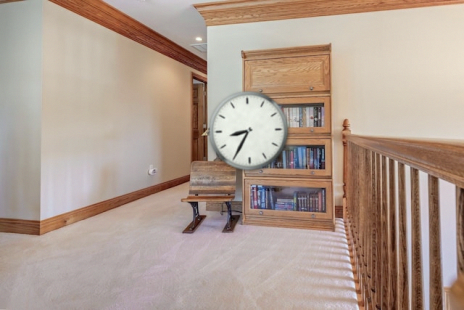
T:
**8:35**
